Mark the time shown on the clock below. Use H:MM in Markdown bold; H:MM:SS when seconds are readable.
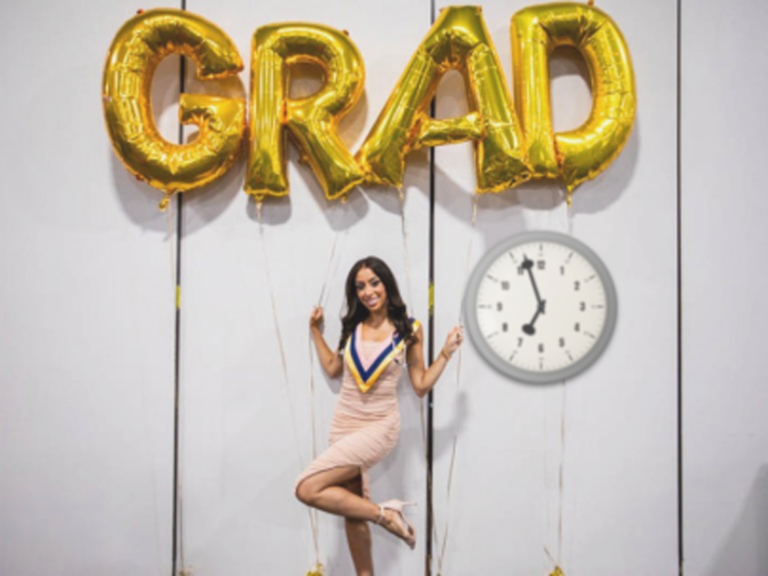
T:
**6:57**
